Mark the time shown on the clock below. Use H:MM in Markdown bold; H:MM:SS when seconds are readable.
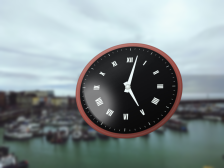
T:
**5:02**
